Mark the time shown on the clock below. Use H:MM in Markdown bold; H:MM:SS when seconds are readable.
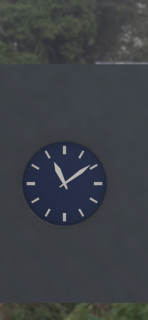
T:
**11:09**
